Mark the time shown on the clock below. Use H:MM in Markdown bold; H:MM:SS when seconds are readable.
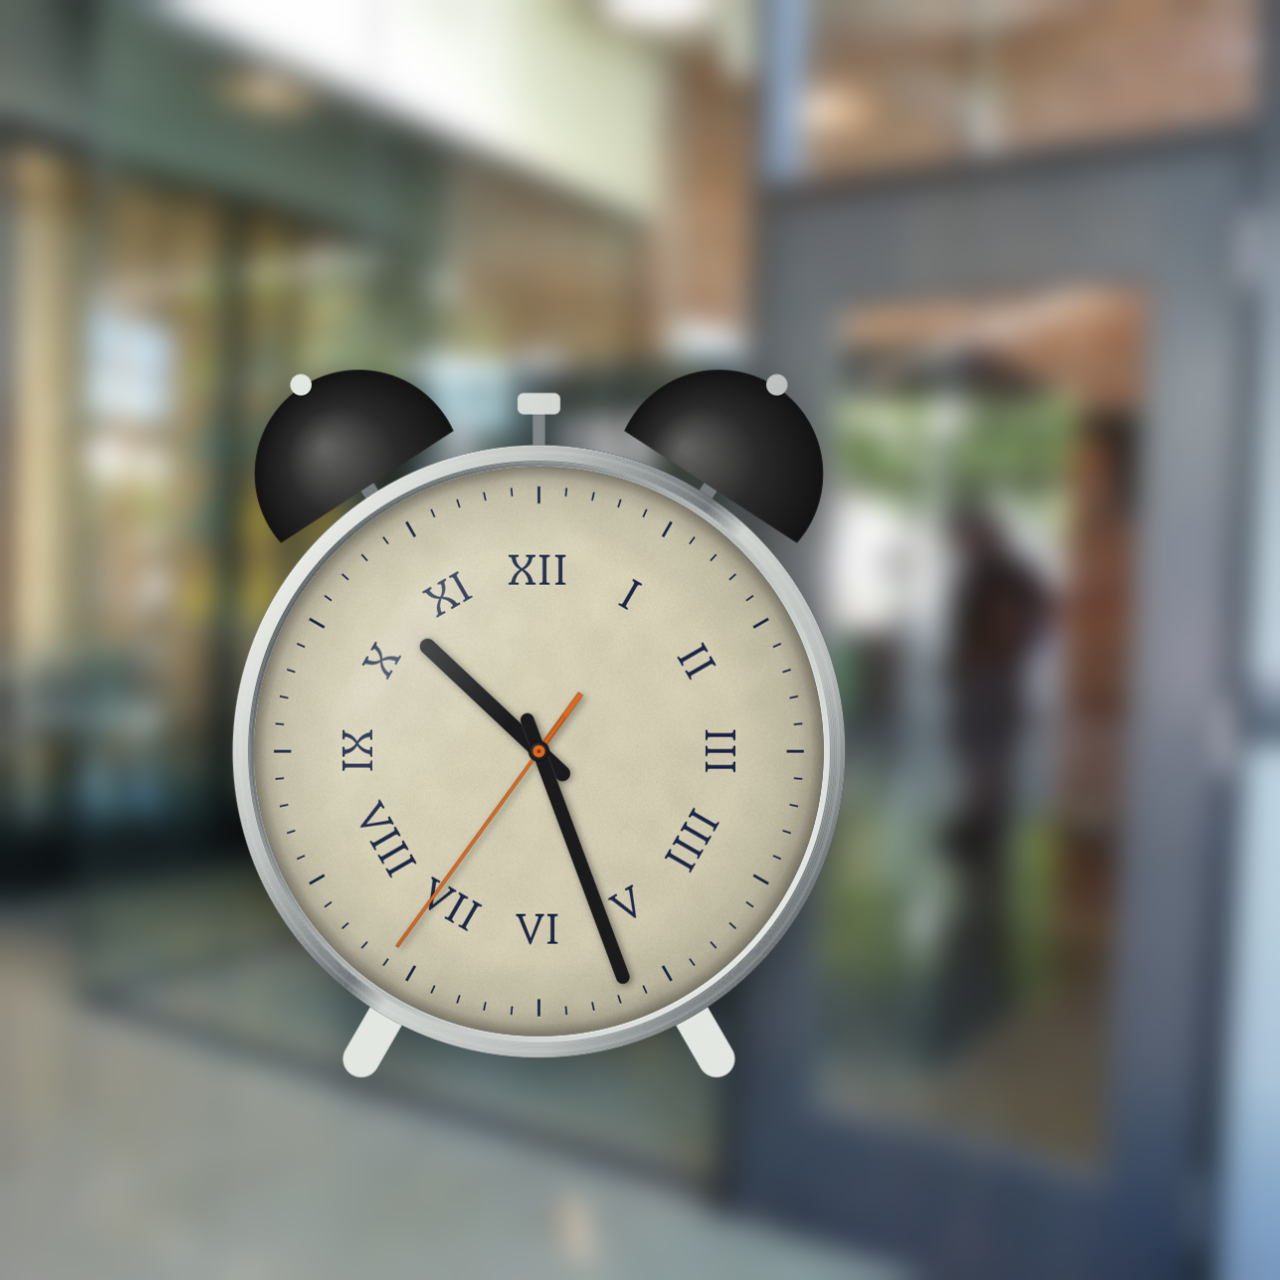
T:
**10:26:36**
